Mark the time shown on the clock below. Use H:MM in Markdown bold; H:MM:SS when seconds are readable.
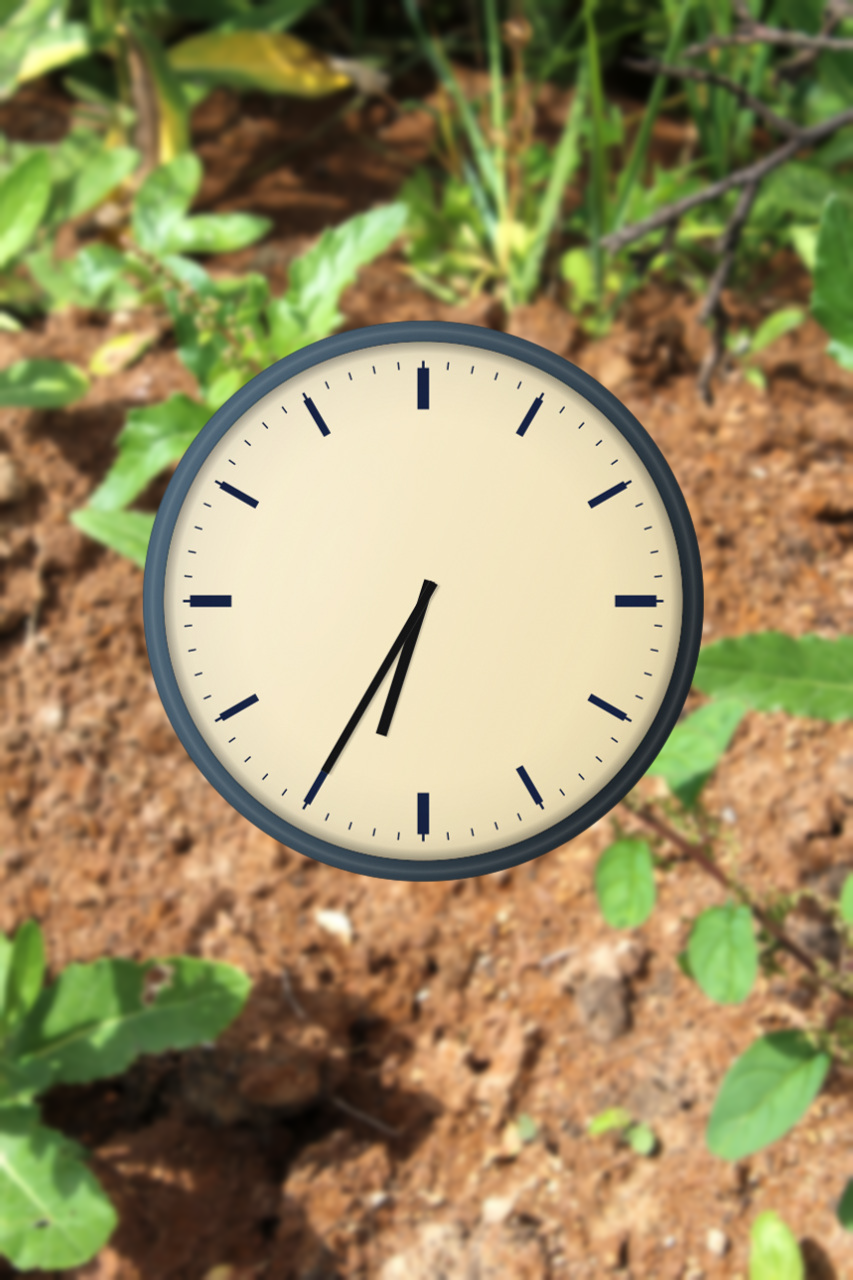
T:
**6:35**
